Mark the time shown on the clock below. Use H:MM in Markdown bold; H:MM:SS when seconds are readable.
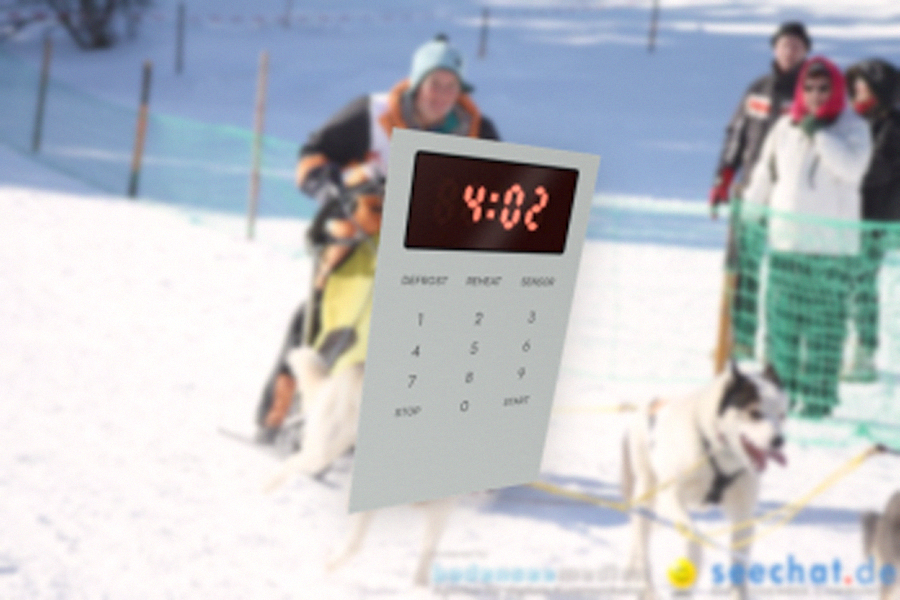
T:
**4:02**
